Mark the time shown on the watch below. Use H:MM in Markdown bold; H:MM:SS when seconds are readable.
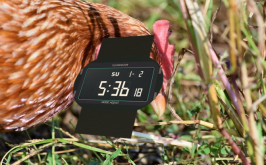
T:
**5:36:18**
